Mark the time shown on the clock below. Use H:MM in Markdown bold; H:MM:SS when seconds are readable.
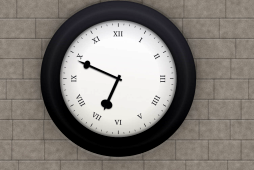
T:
**6:49**
